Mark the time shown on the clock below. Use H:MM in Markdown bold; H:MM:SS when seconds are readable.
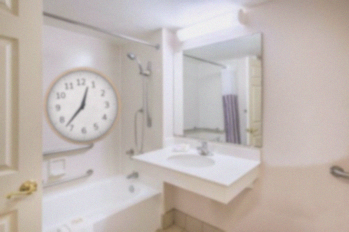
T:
**12:37**
